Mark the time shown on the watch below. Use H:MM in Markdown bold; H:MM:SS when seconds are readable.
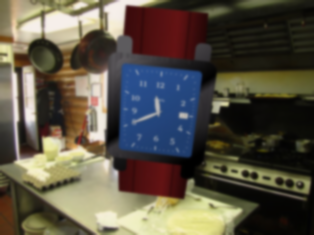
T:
**11:40**
